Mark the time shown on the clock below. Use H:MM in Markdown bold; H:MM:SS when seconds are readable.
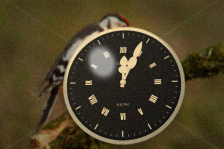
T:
**12:04**
